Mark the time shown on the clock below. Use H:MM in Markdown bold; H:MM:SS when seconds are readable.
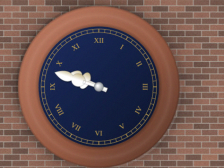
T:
**9:48**
